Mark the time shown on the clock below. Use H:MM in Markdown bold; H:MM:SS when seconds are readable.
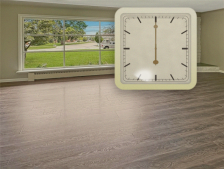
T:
**6:00**
